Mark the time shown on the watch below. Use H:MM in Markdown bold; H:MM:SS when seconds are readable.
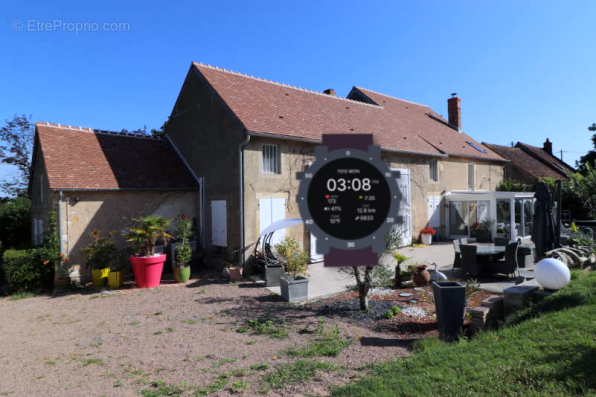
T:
**3:08**
